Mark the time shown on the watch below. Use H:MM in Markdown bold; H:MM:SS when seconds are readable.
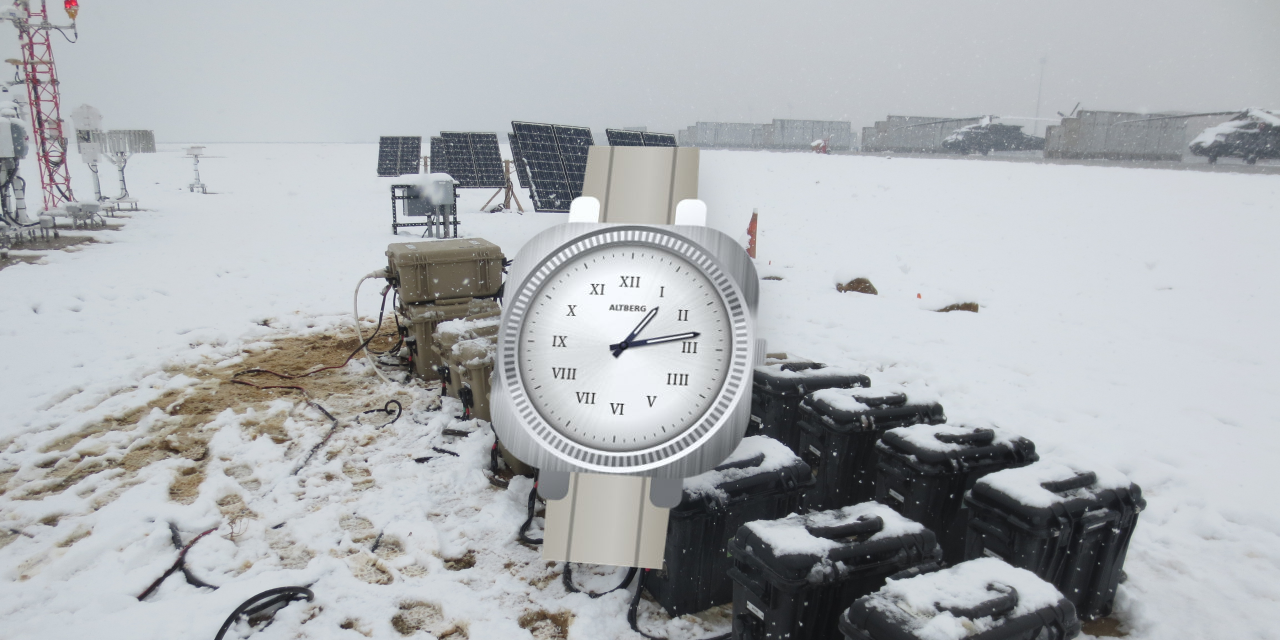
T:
**1:13**
